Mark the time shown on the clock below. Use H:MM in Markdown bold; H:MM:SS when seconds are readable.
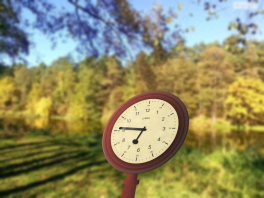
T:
**6:46**
